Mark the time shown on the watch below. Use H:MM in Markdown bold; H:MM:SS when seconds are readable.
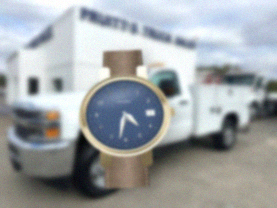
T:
**4:32**
